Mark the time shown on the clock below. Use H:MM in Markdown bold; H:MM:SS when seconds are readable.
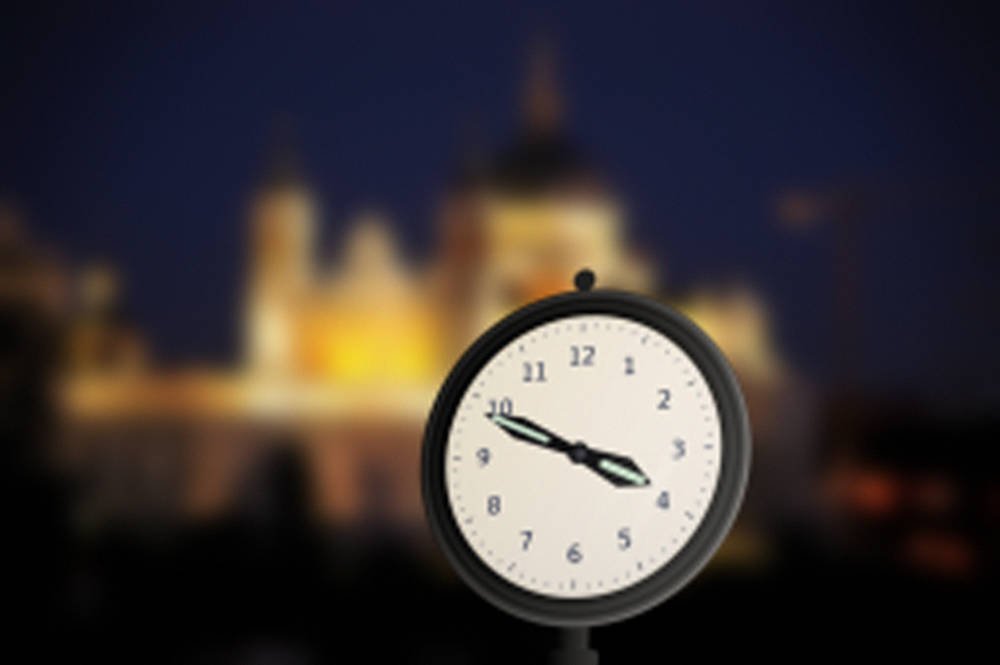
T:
**3:49**
